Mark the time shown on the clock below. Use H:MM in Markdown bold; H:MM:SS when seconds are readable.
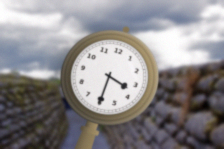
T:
**3:30**
